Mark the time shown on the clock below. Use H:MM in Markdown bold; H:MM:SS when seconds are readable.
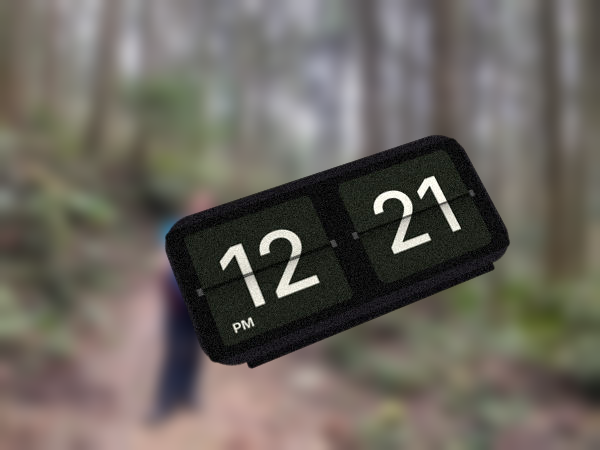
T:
**12:21**
